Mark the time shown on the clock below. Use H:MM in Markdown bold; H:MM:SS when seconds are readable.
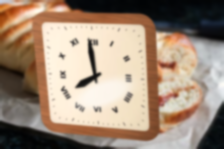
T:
**7:59**
